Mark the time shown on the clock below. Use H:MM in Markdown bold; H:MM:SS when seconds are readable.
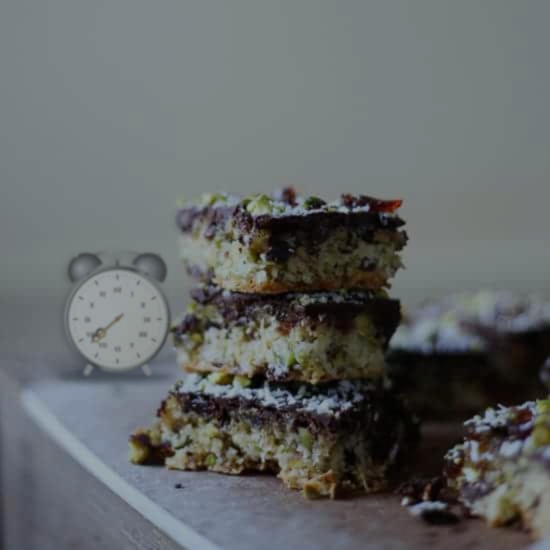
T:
**7:38**
